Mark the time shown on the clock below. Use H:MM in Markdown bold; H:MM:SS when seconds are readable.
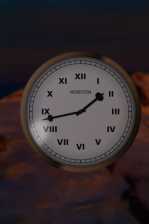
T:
**1:43**
